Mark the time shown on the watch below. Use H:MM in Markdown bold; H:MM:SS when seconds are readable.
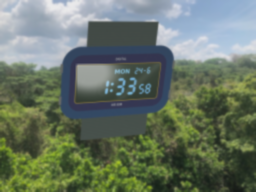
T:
**1:33:58**
